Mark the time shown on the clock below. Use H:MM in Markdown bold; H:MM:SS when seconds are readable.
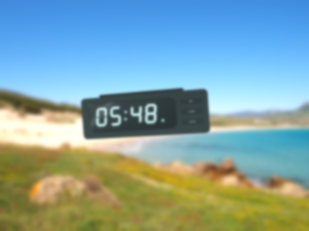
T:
**5:48**
